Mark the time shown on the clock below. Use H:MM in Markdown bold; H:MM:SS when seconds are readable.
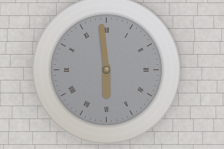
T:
**5:59**
